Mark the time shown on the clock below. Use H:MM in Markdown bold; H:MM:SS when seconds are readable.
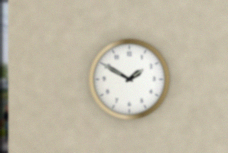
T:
**1:50**
